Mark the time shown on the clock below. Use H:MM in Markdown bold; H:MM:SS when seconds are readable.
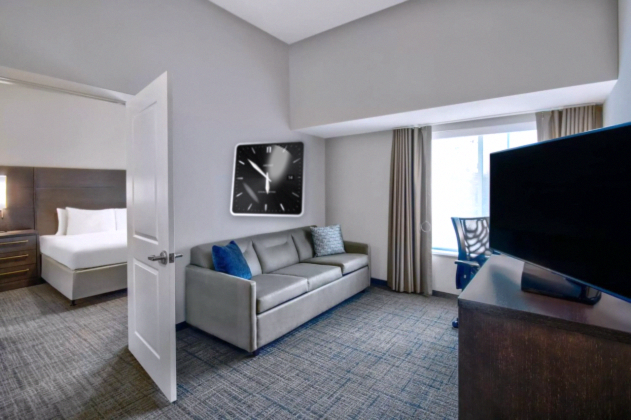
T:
**5:52**
